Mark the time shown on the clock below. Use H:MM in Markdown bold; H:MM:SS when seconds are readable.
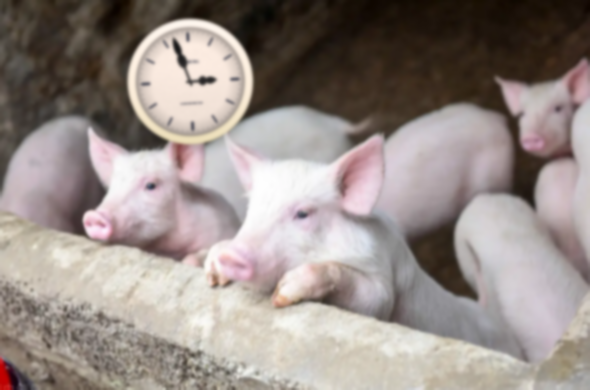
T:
**2:57**
